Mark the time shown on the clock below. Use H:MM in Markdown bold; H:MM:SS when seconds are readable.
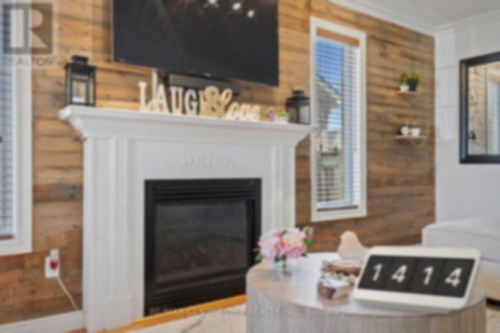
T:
**14:14**
